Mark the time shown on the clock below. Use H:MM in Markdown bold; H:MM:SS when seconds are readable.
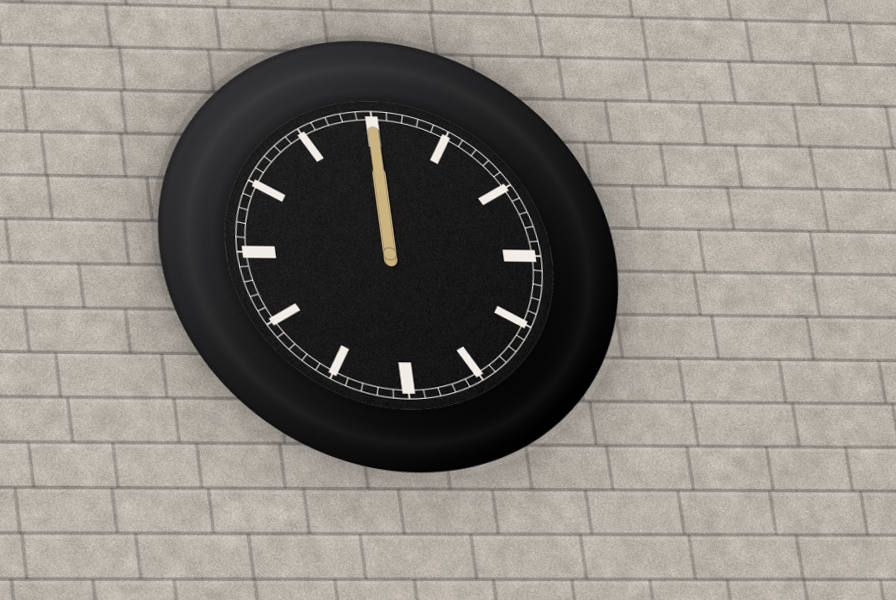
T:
**12:00**
